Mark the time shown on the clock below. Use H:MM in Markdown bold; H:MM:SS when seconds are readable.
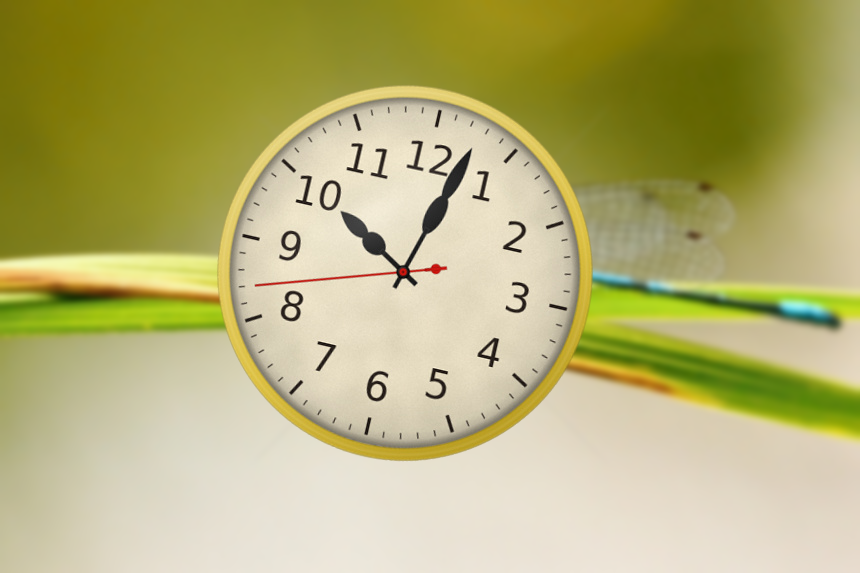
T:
**10:02:42**
